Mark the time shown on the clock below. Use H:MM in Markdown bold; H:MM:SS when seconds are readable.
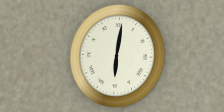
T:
**6:01**
